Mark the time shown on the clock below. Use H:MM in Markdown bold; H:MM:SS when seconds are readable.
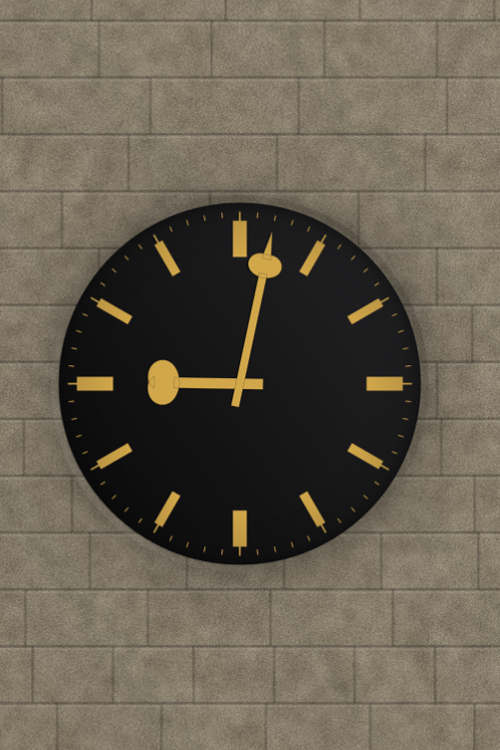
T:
**9:02**
